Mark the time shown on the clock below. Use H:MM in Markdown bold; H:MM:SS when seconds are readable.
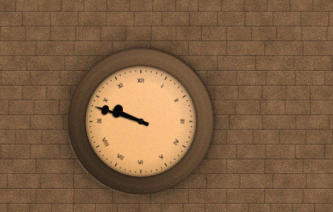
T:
**9:48**
